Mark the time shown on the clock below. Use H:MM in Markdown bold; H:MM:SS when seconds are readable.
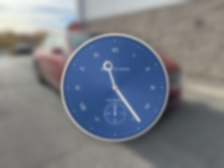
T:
**11:24**
